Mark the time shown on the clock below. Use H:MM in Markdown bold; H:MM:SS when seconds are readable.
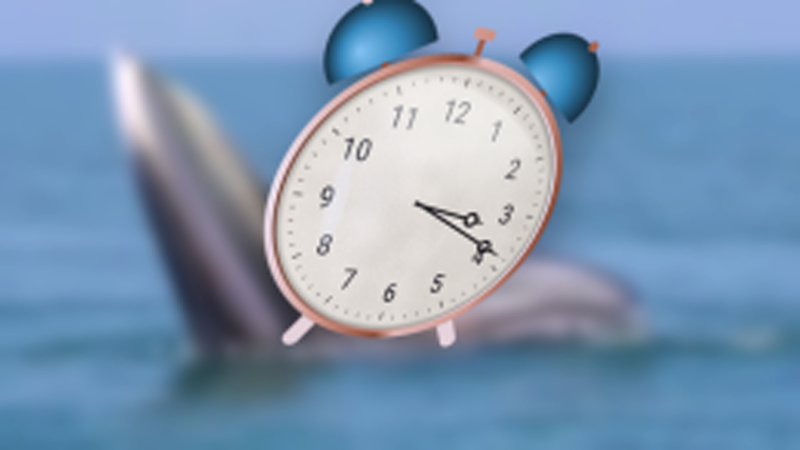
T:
**3:19**
